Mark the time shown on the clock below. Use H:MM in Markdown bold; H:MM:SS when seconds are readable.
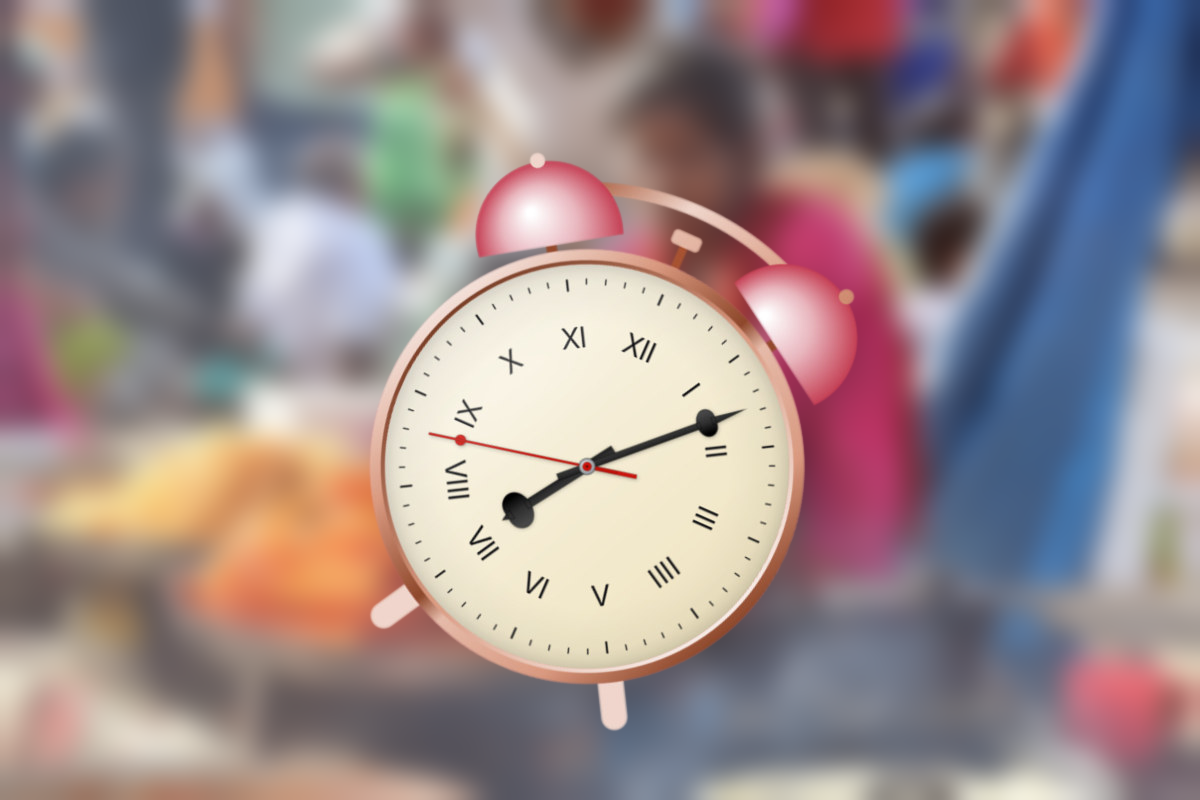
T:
**7:07:43**
